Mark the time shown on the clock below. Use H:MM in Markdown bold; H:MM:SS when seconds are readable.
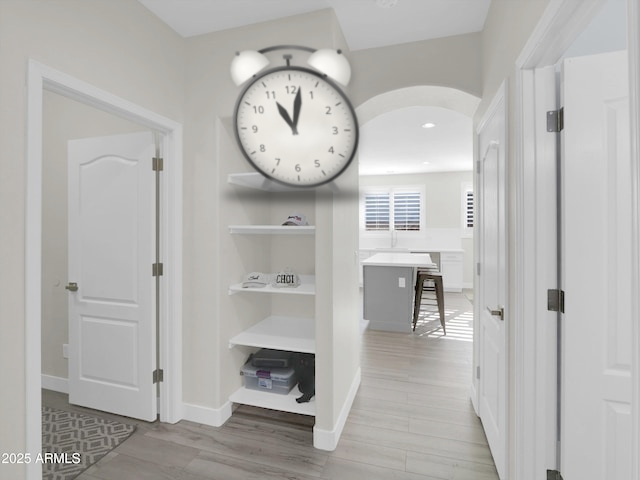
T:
**11:02**
